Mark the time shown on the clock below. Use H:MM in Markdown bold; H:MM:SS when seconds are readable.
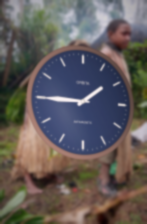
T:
**1:45**
